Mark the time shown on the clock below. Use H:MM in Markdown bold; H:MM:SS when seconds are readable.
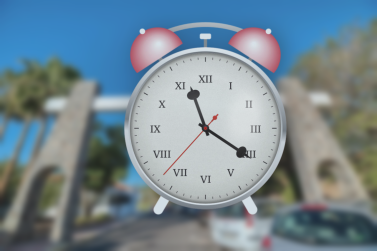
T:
**11:20:37**
